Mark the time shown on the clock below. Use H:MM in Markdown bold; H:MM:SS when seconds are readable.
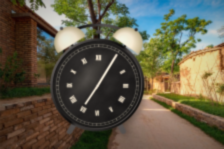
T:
**7:05**
